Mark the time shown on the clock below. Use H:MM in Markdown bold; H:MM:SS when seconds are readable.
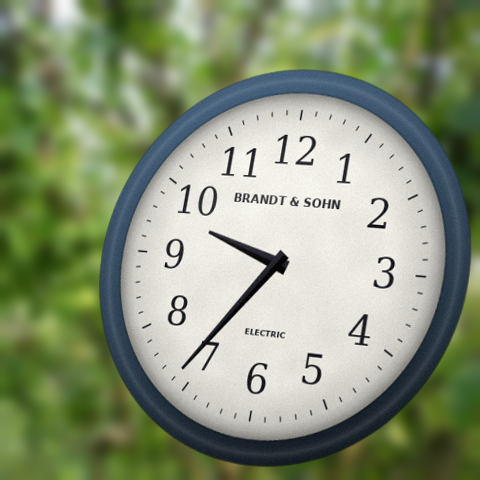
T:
**9:36**
